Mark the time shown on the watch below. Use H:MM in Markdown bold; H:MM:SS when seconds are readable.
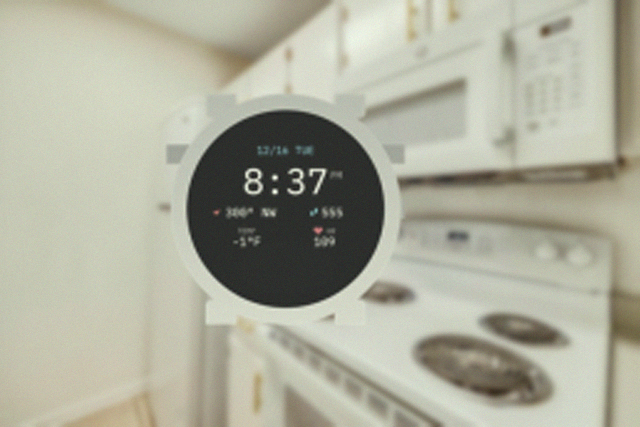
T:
**8:37**
